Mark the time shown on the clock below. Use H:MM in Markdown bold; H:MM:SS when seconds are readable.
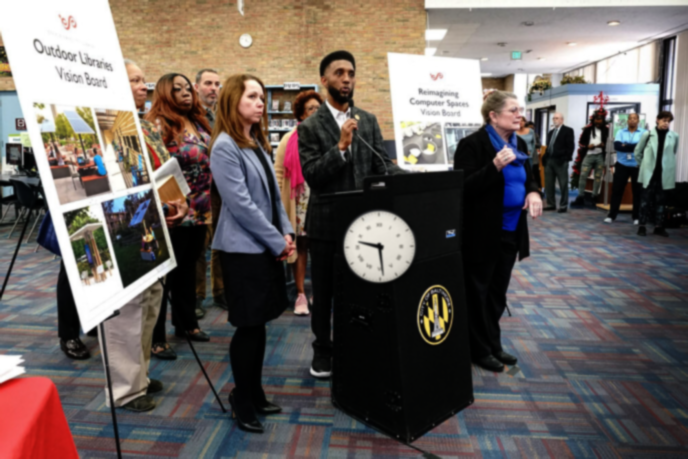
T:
**9:29**
